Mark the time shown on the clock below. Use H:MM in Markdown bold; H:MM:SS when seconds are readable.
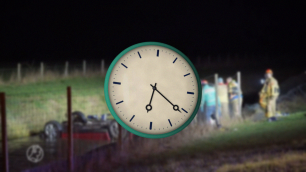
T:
**6:21**
